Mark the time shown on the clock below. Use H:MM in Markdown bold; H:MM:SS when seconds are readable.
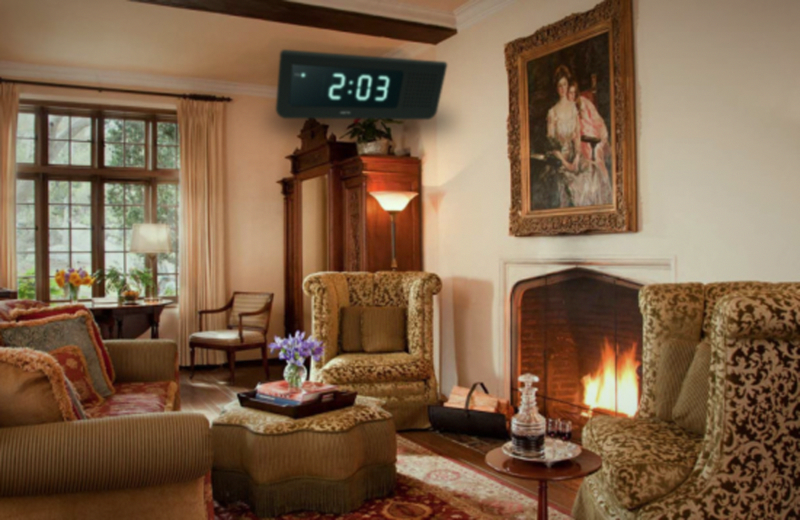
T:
**2:03**
